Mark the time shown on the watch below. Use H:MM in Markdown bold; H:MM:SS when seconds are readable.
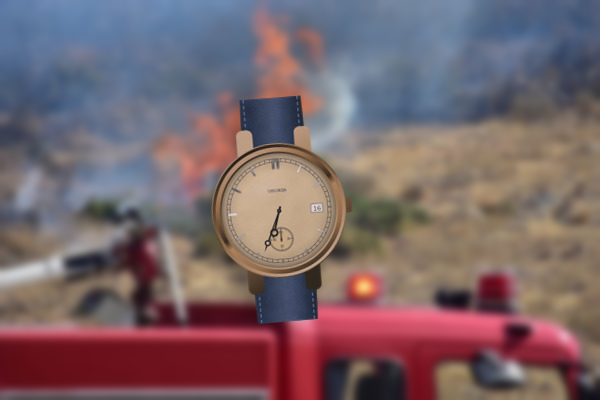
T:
**6:34**
